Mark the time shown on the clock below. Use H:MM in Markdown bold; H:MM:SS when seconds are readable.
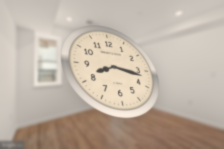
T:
**8:17**
